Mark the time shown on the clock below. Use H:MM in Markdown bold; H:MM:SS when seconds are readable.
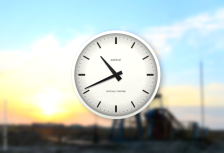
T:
**10:41**
